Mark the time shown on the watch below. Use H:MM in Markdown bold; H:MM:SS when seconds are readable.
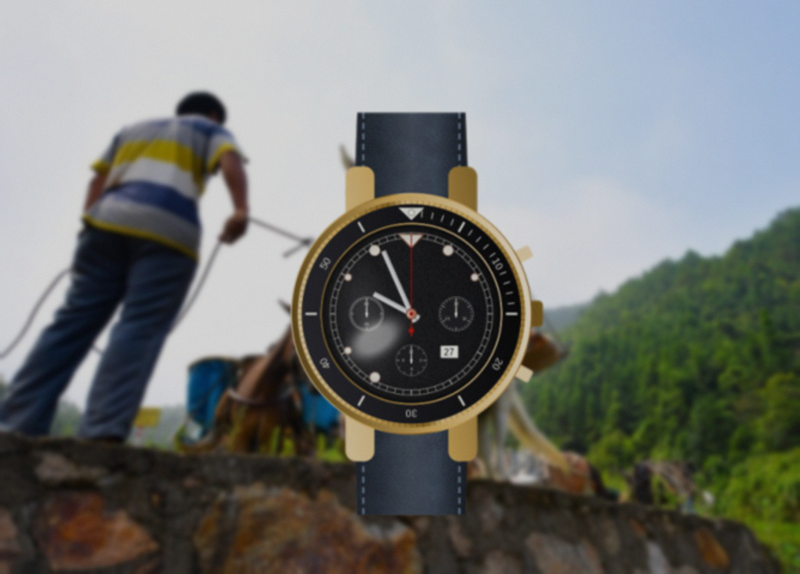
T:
**9:56**
